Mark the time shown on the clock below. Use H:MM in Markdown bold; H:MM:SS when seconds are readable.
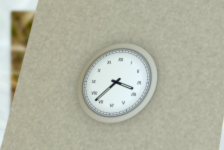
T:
**3:37**
